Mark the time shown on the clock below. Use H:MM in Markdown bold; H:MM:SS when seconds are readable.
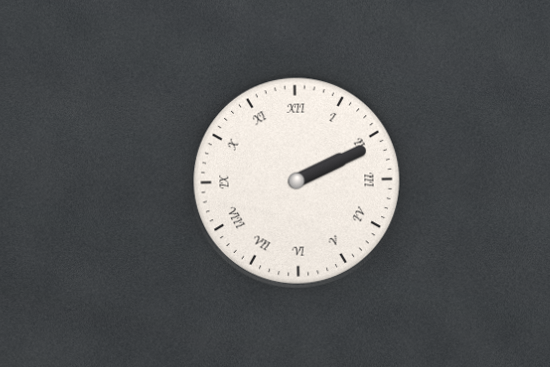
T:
**2:11**
